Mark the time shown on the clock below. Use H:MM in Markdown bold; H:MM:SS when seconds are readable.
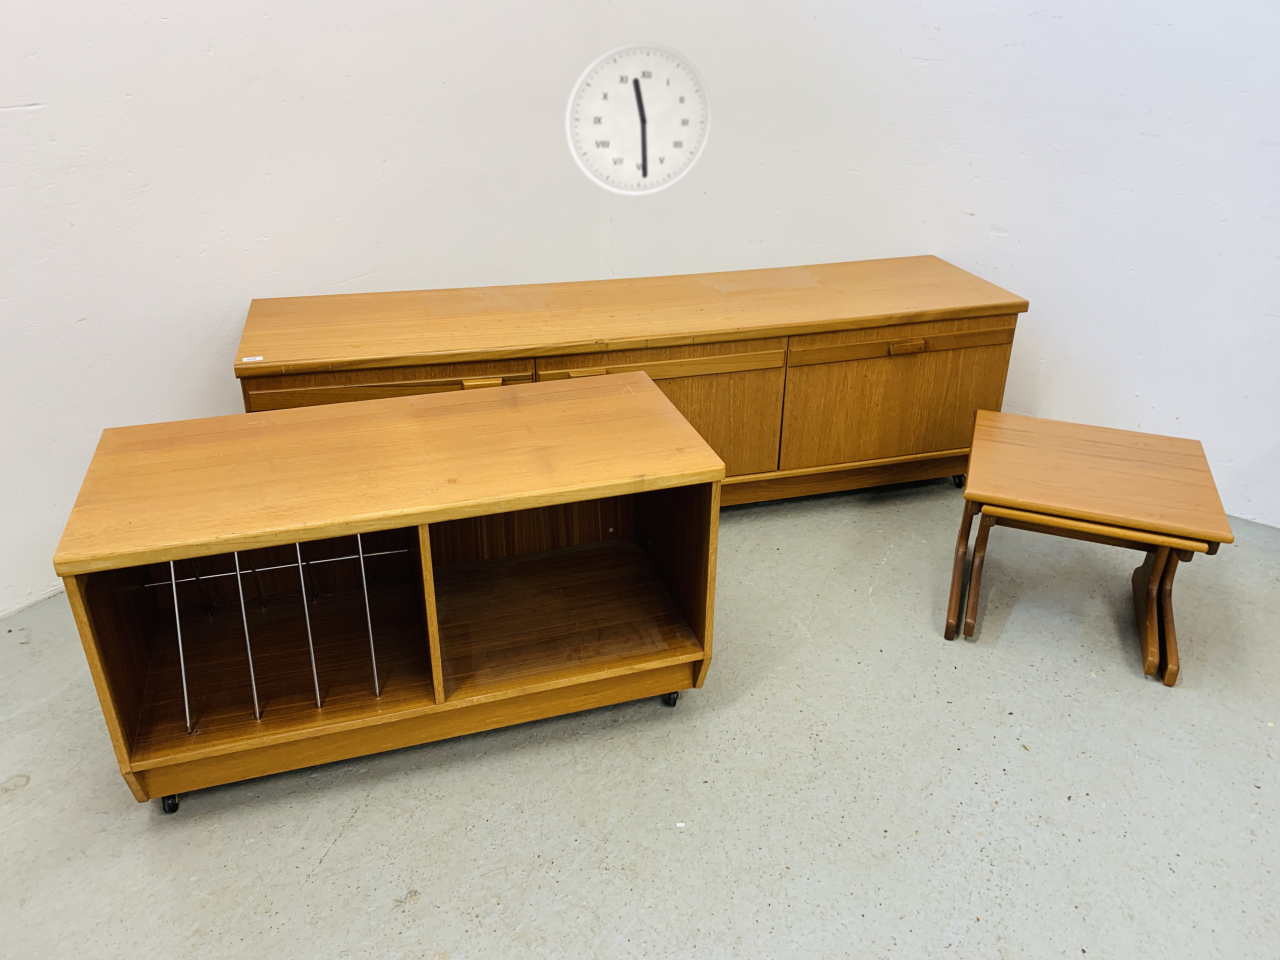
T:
**11:29**
